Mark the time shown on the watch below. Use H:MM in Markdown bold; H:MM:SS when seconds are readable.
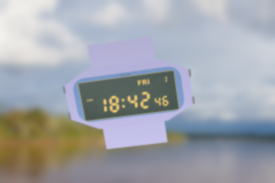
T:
**18:42:46**
